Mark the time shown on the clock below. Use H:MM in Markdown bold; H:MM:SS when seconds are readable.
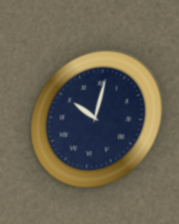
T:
**10:01**
